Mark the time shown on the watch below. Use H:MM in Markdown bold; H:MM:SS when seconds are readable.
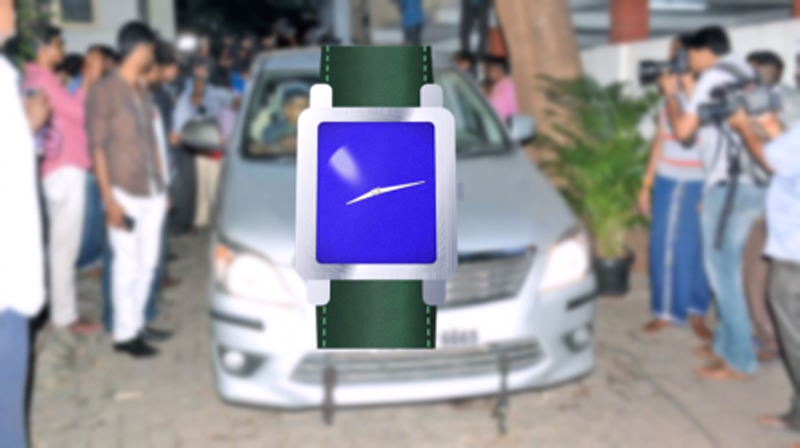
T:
**8:13**
